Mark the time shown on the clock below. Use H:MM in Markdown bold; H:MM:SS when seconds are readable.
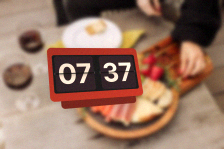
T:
**7:37**
